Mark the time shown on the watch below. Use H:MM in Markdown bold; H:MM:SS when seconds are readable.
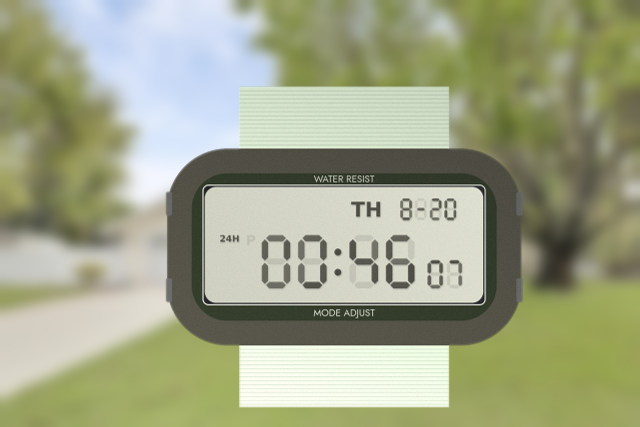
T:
**0:46:07**
